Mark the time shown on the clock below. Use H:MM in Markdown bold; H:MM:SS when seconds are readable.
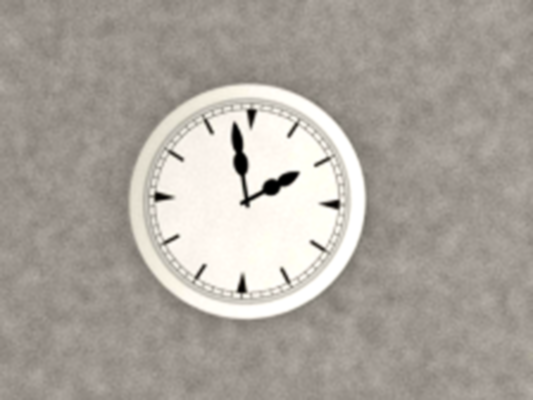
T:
**1:58**
